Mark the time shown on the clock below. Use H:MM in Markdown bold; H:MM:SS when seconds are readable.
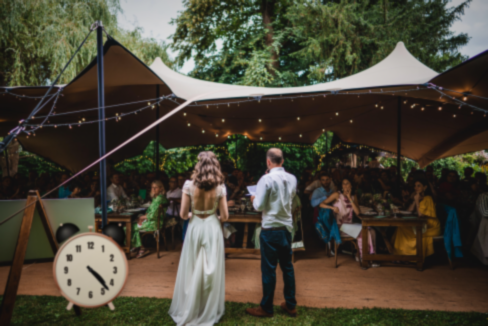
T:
**4:23**
